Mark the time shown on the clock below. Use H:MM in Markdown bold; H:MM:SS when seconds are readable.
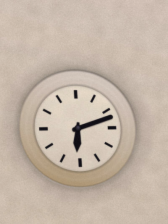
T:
**6:12**
